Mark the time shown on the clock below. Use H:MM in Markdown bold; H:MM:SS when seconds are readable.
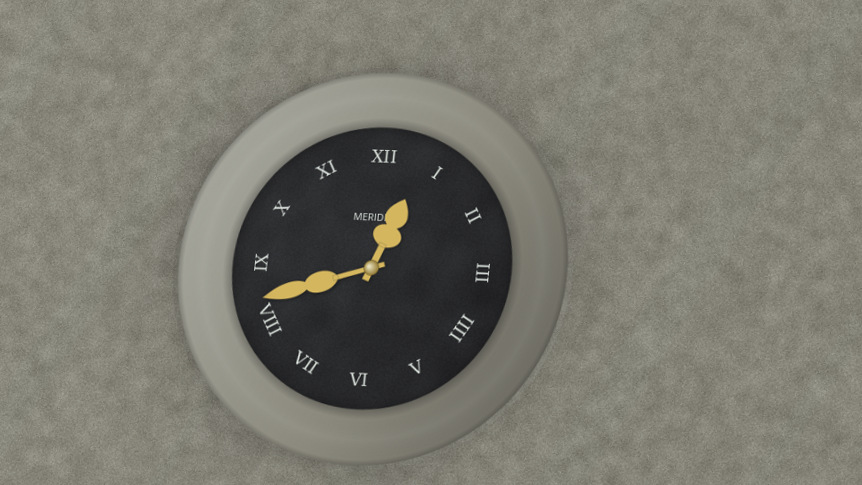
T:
**12:42**
